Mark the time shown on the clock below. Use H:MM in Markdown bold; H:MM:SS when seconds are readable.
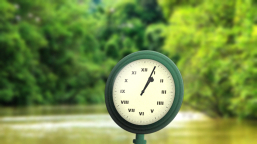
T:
**1:04**
